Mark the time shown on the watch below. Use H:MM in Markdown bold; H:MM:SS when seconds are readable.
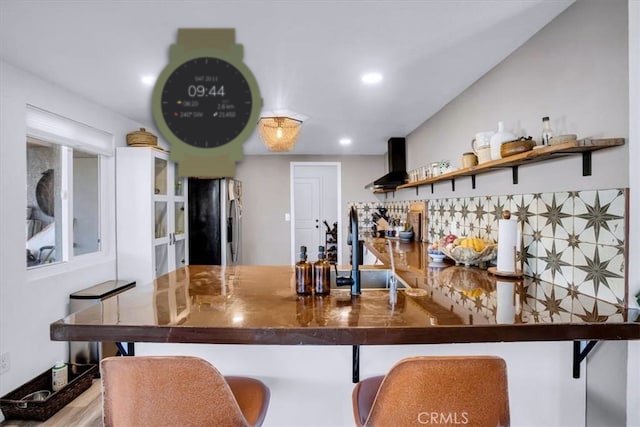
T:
**9:44**
